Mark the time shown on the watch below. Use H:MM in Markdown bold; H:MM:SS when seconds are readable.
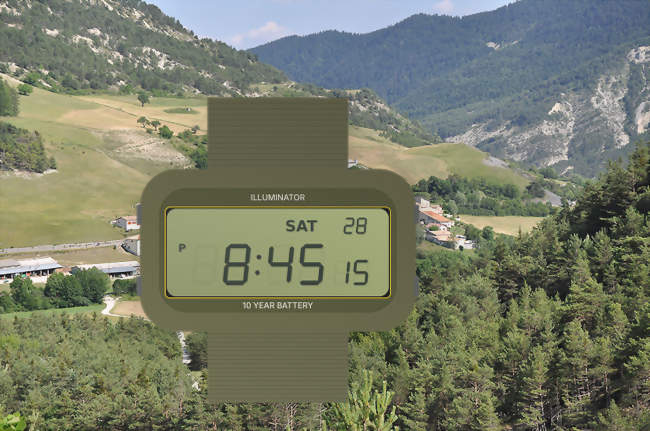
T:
**8:45:15**
